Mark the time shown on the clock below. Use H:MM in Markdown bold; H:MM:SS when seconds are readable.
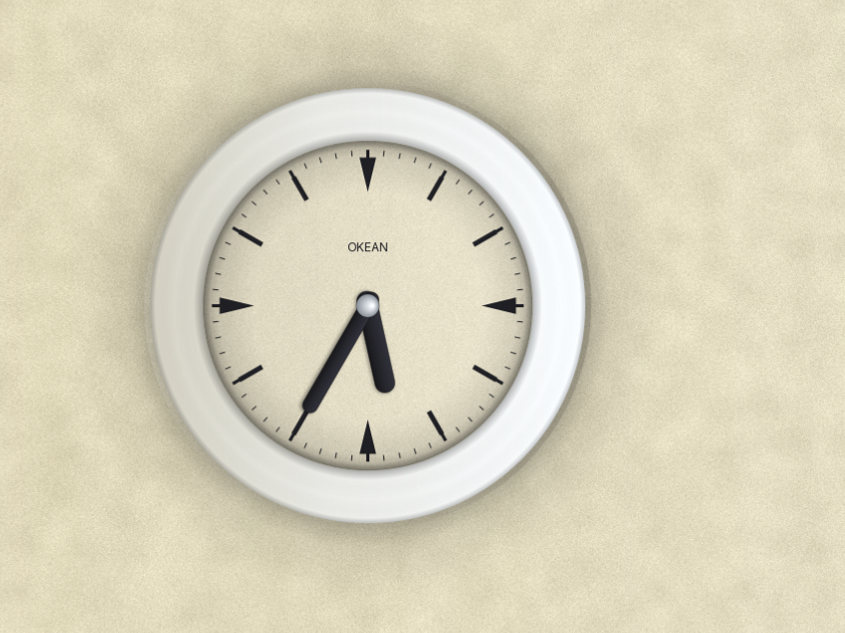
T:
**5:35**
